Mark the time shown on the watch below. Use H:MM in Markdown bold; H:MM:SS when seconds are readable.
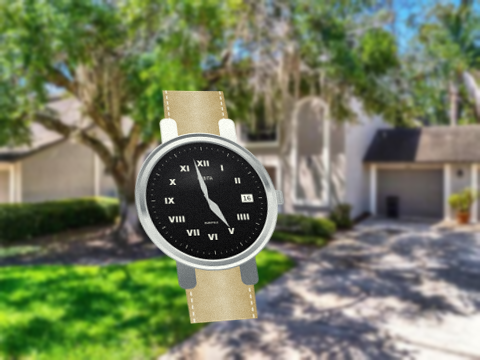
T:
**4:58**
